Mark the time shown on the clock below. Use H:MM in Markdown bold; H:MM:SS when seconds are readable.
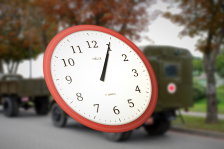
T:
**1:05**
